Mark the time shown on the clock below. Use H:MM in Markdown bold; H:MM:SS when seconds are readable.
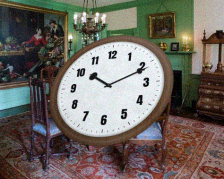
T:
**10:11**
